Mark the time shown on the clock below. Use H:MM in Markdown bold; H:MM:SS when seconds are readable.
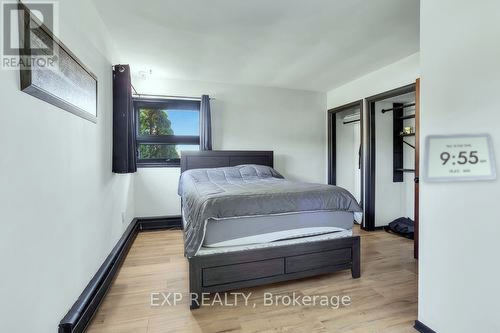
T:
**9:55**
